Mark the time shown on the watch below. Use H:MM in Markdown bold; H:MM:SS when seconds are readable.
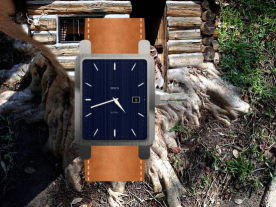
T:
**4:42**
